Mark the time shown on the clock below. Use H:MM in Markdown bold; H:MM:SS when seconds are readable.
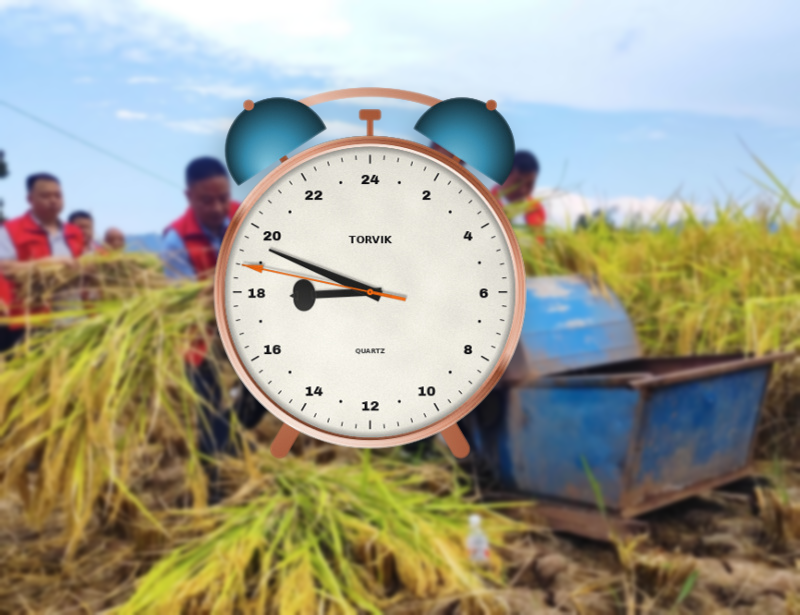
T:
**17:48:47**
